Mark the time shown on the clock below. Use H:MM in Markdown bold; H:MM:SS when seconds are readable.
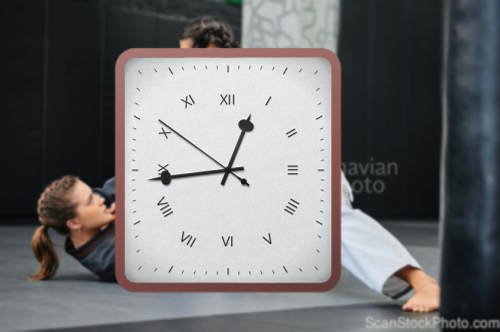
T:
**12:43:51**
